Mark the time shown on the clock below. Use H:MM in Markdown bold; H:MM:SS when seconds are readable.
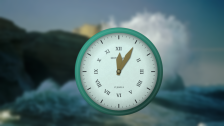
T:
**12:05**
